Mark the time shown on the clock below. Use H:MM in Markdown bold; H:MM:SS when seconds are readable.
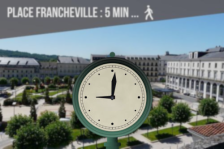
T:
**9:01**
